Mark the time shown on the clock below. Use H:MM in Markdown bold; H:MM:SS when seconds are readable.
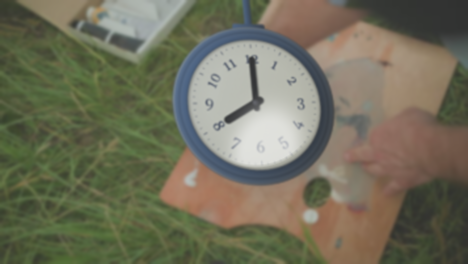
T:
**8:00**
